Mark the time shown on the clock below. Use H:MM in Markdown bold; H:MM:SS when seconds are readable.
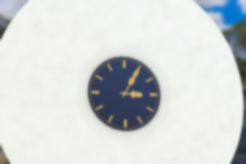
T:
**3:05**
